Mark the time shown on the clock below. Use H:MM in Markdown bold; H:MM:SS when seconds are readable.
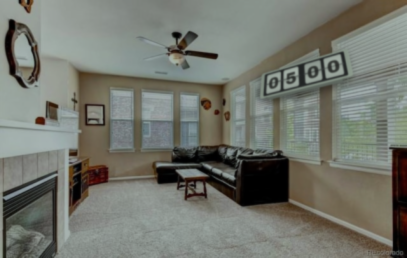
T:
**5:00**
